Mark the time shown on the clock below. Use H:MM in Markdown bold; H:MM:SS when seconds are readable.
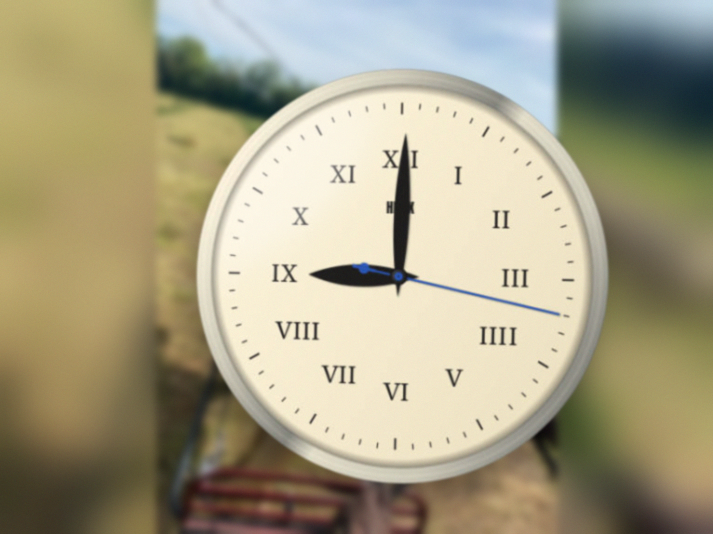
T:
**9:00:17**
